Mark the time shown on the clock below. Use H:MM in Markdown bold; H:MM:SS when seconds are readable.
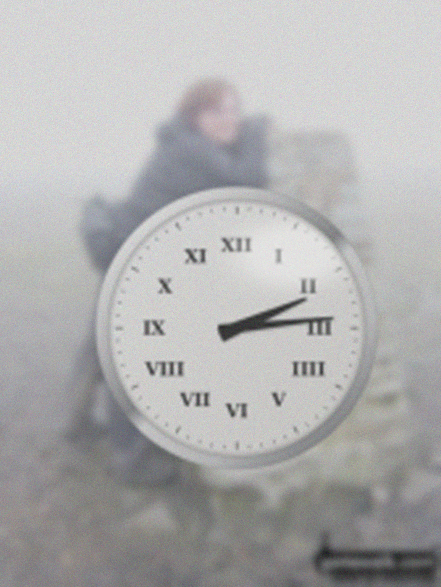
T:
**2:14**
